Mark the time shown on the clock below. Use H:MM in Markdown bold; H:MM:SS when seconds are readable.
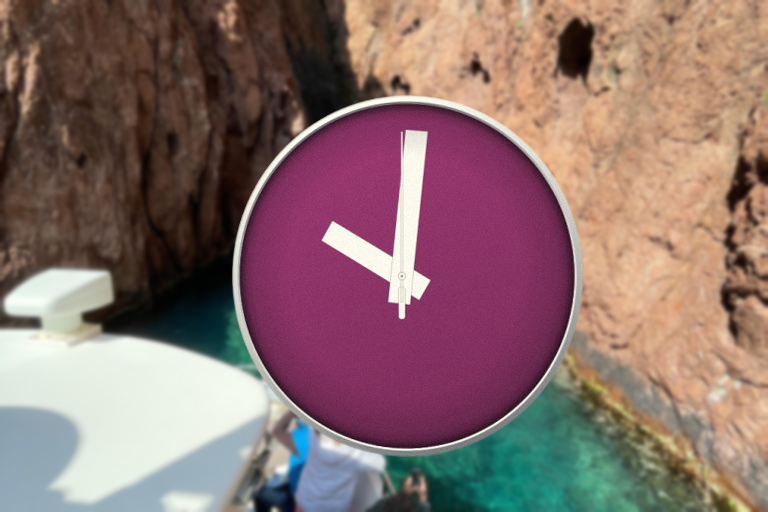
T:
**10:01:00**
